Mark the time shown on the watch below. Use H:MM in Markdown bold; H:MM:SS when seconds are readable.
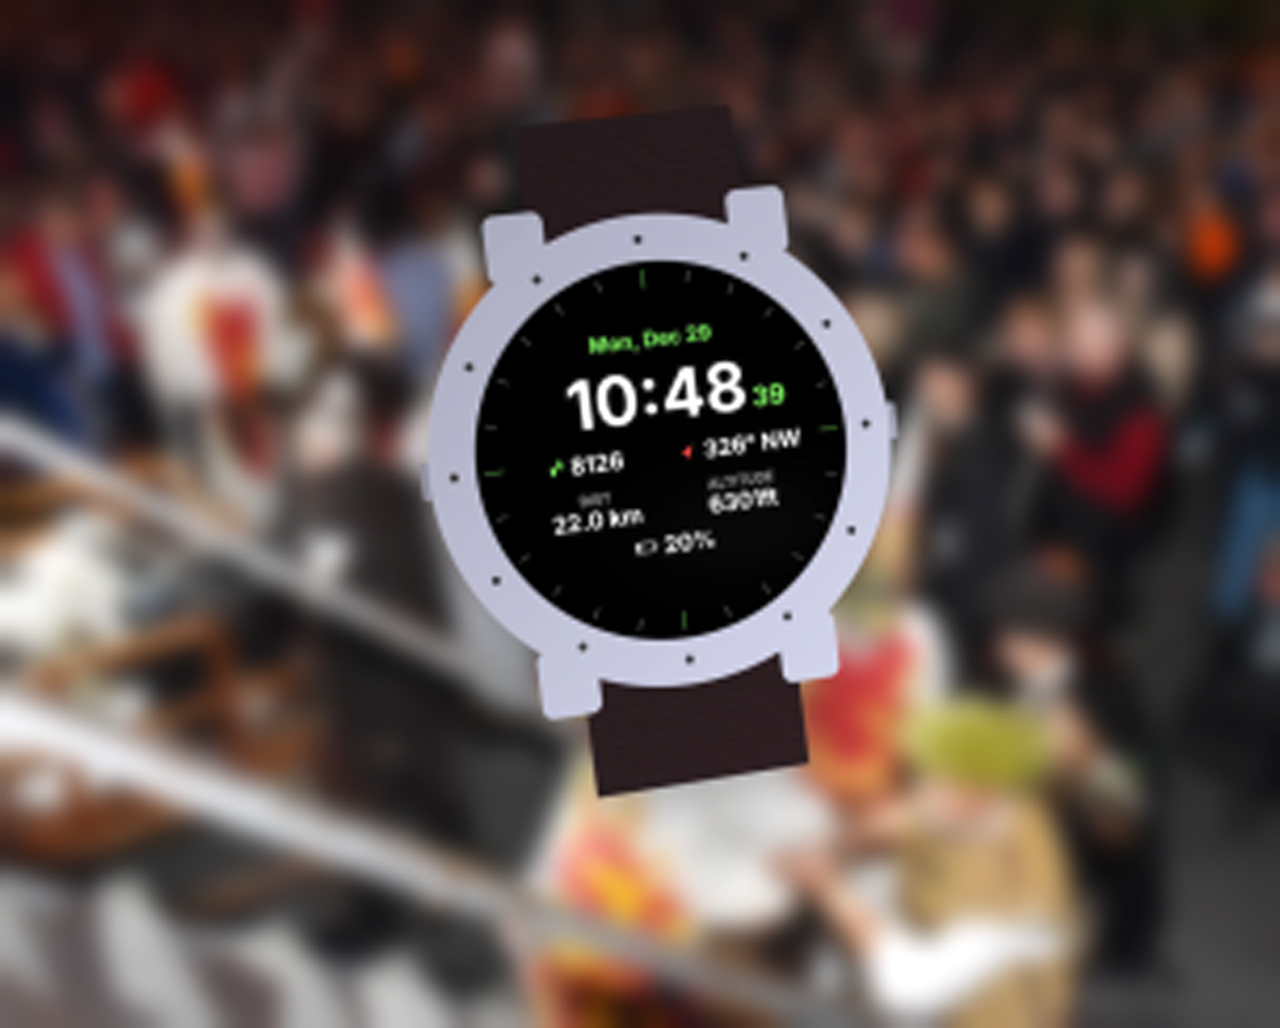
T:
**10:48**
